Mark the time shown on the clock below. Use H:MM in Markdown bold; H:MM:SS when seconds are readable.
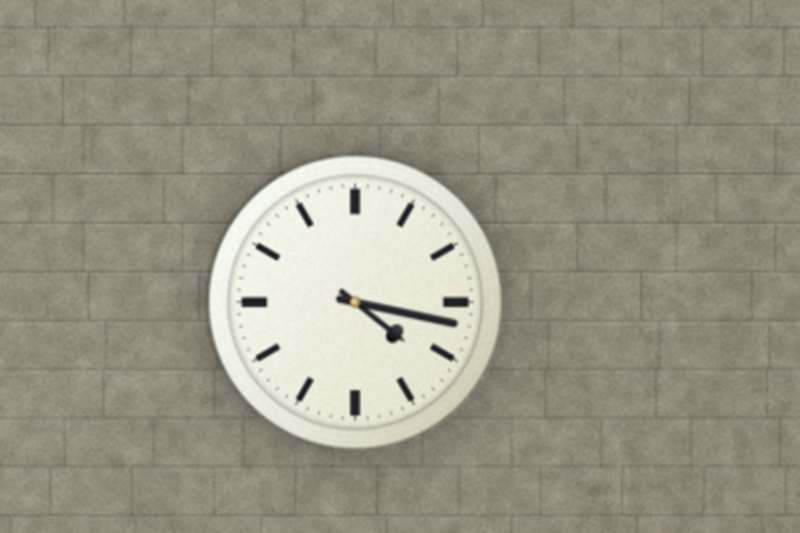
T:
**4:17**
